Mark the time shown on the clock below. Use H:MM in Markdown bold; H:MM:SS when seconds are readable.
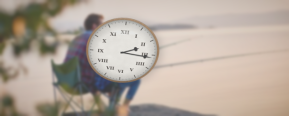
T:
**2:16**
